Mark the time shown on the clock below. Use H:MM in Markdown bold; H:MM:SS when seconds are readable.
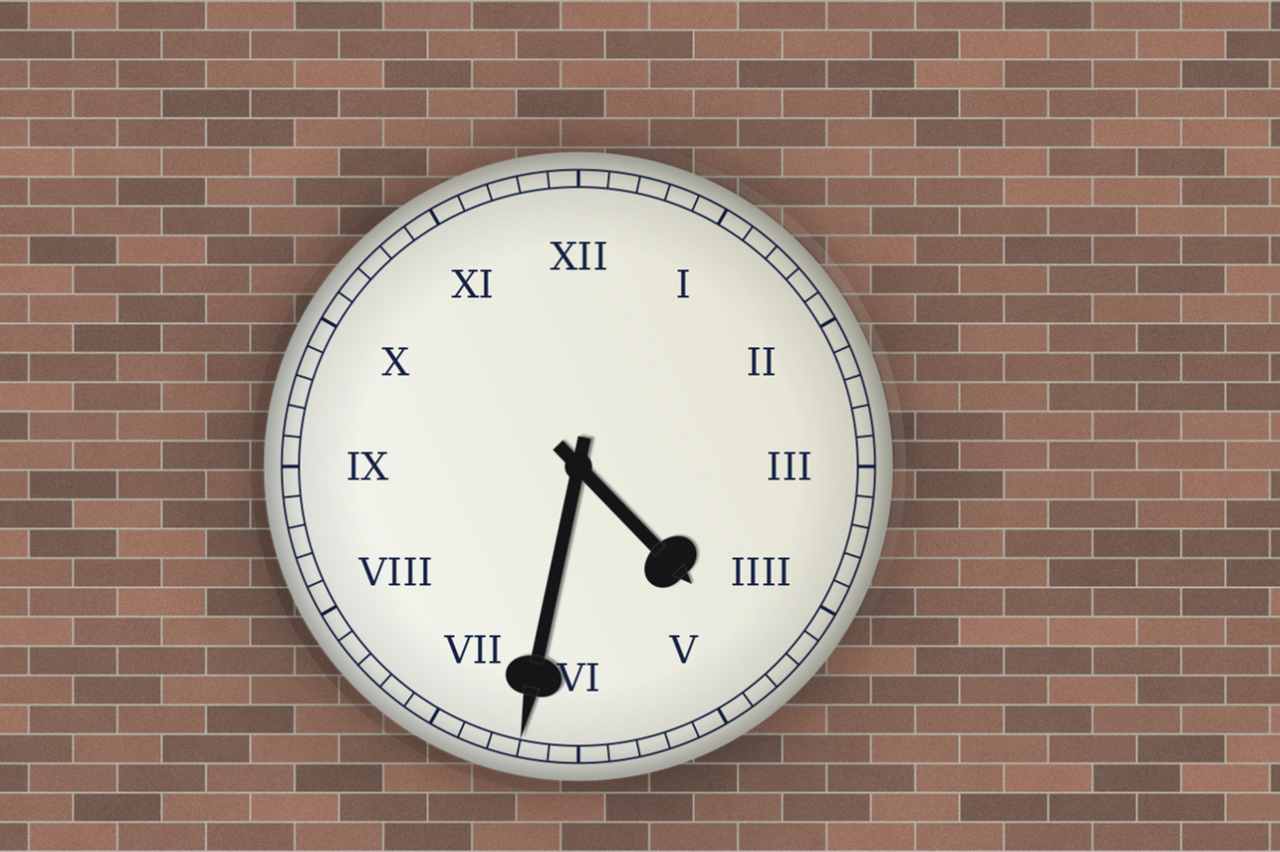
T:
**4:32**
